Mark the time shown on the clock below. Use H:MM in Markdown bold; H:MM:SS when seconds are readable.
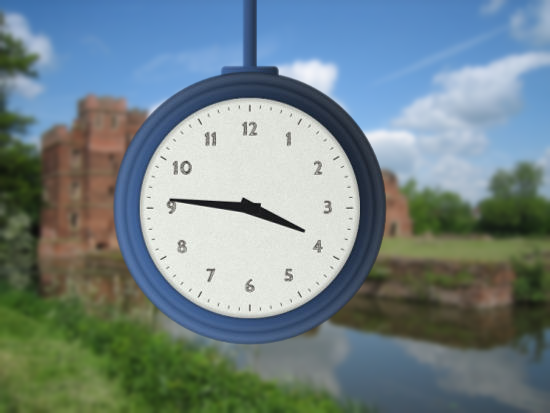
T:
**3:46**
